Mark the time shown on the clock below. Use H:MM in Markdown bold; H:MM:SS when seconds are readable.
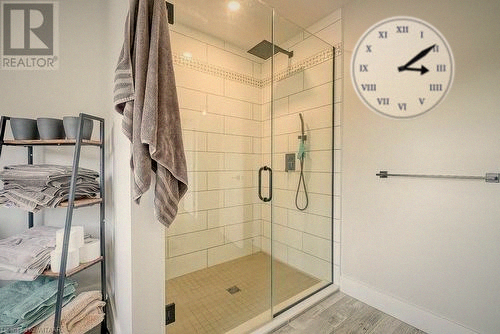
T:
**3:09**
